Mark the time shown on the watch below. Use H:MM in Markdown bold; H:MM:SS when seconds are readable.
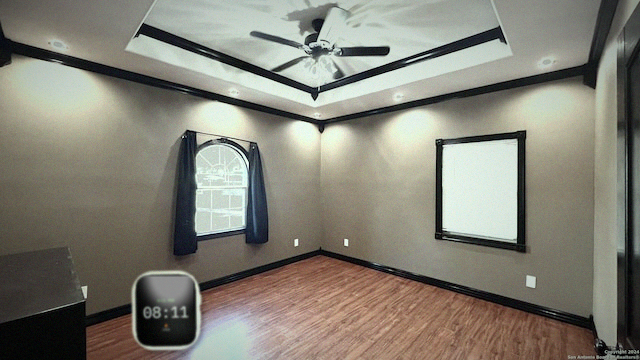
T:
**8:11**
